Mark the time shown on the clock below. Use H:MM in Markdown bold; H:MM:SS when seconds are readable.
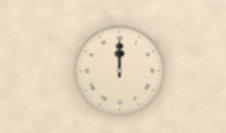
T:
**12:00**
